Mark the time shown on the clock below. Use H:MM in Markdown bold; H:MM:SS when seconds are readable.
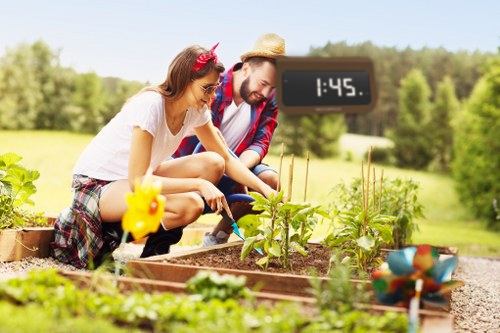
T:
**1:45**
